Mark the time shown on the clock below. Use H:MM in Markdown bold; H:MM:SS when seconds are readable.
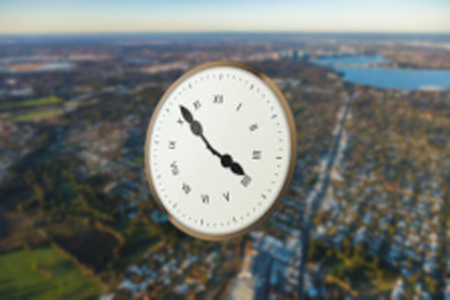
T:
**3:52**
